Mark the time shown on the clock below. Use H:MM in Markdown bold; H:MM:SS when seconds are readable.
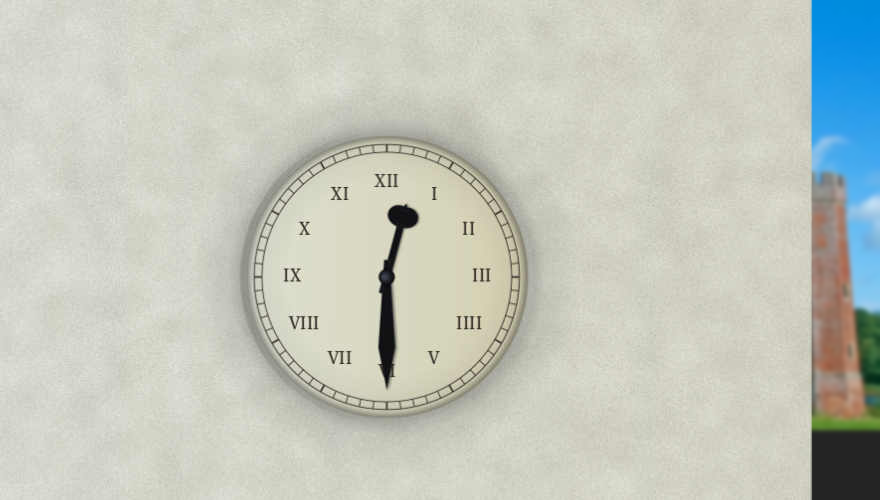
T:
**12:30**
